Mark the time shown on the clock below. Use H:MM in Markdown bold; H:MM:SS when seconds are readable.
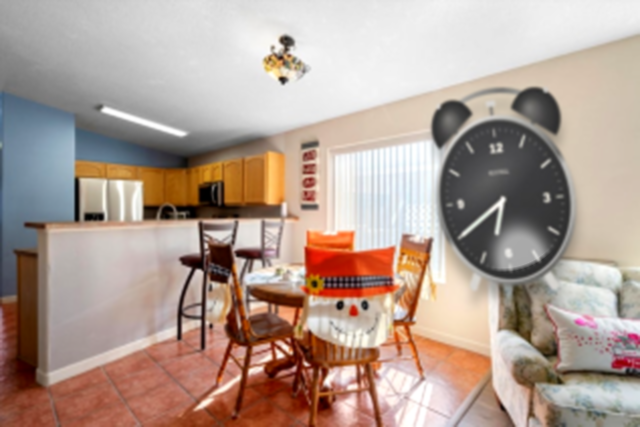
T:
**6:40**
